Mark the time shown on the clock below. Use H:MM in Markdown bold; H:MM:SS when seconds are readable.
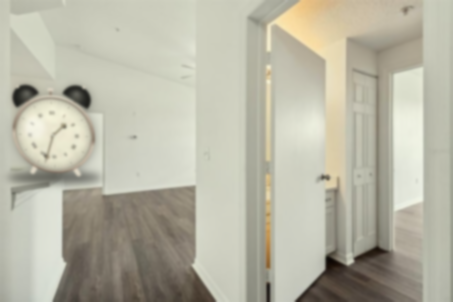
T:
**1:33**
